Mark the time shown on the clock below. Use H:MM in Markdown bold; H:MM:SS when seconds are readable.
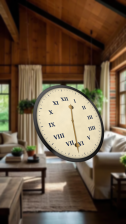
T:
**12:32**
